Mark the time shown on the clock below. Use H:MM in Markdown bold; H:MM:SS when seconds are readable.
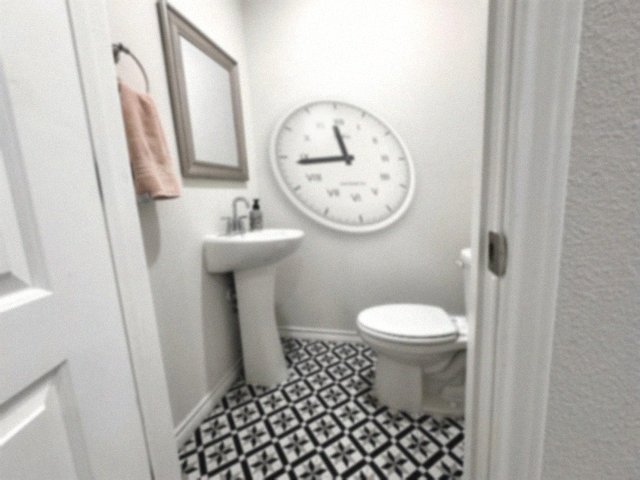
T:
**11:44**
